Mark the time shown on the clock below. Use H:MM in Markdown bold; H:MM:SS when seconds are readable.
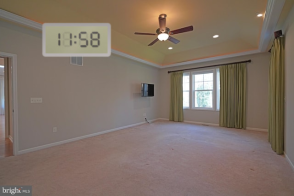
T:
**11:58**
